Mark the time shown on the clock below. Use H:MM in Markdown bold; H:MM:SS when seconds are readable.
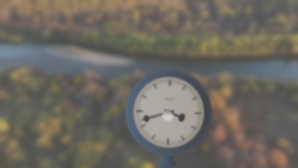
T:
**3:42**
